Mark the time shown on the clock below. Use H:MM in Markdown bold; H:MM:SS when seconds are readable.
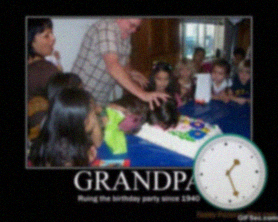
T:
**1:27**
